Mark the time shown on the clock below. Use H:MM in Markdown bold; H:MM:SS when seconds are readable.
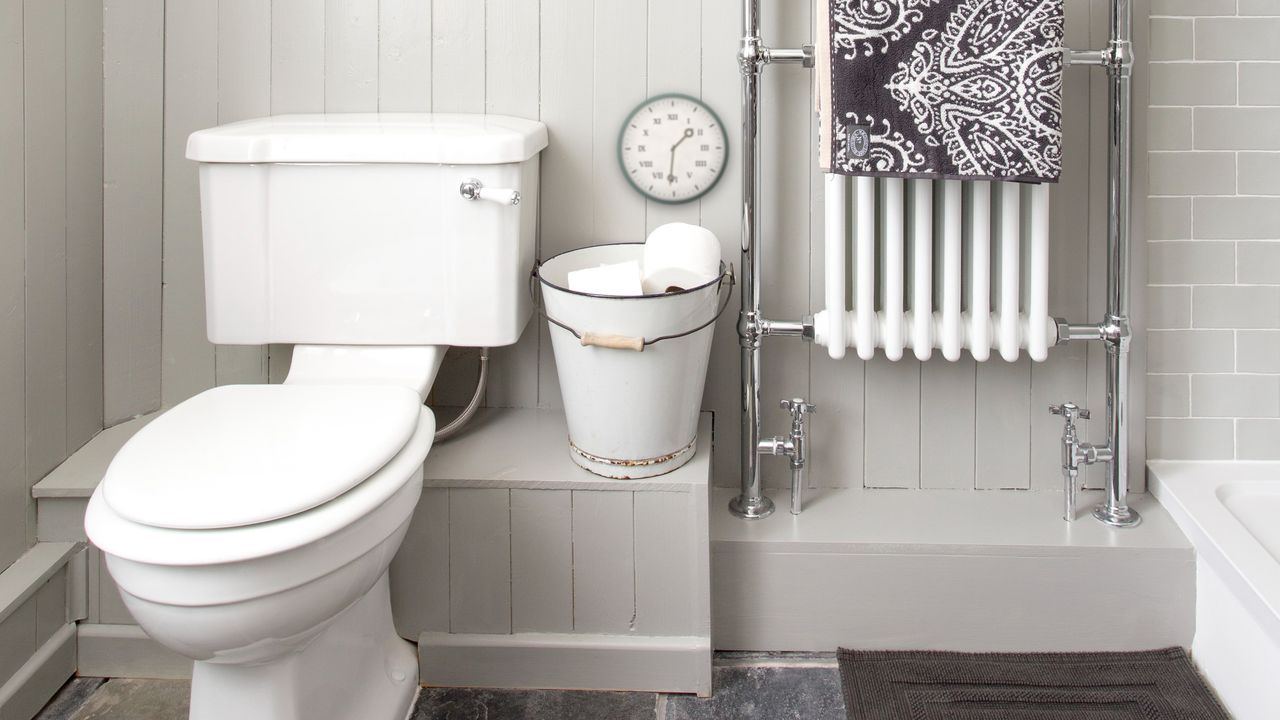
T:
**1:31**
